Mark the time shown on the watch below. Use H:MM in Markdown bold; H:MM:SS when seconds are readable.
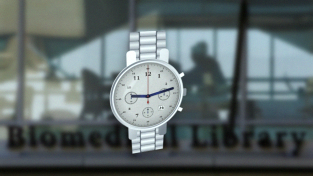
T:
**9:13**
